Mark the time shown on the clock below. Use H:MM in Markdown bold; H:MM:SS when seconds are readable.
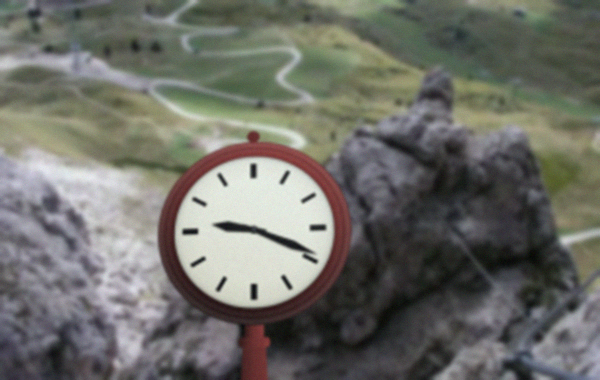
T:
**9:19**
